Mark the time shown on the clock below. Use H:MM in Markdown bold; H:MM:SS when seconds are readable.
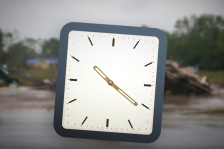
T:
**10:21**
